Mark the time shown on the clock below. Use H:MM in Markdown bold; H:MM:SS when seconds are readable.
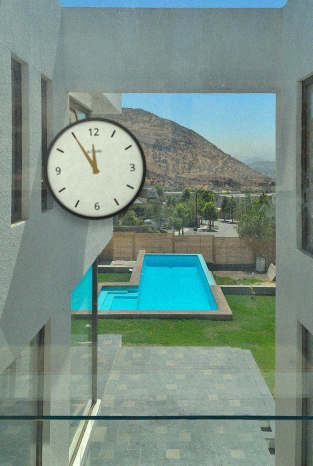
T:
**11:55**
